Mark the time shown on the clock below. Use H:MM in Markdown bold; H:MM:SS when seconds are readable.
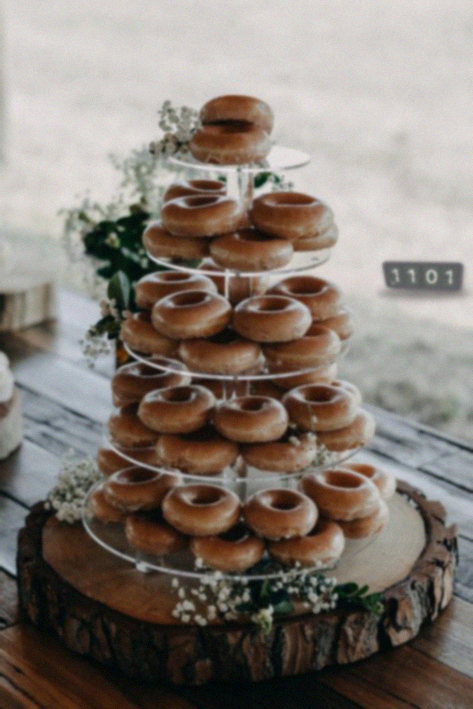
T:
**11:01**
